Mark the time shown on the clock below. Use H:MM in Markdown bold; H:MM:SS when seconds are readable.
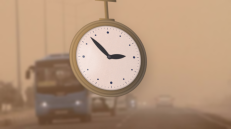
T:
**2:53**
